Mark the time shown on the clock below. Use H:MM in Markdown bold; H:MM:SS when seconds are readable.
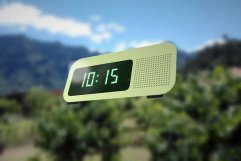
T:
**10:15**
